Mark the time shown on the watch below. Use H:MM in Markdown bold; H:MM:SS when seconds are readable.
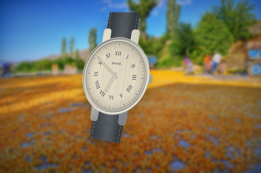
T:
**6:51**
